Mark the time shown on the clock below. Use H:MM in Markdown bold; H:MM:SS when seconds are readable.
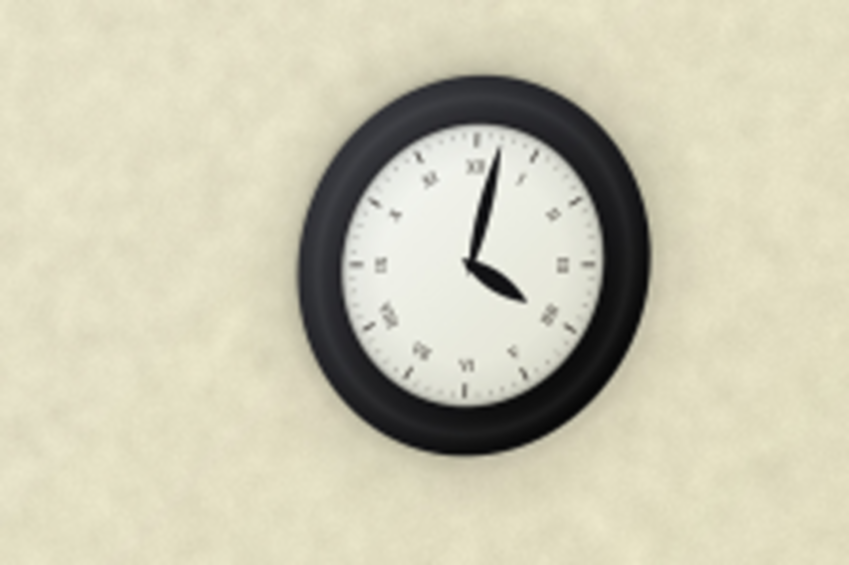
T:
**4:02**
